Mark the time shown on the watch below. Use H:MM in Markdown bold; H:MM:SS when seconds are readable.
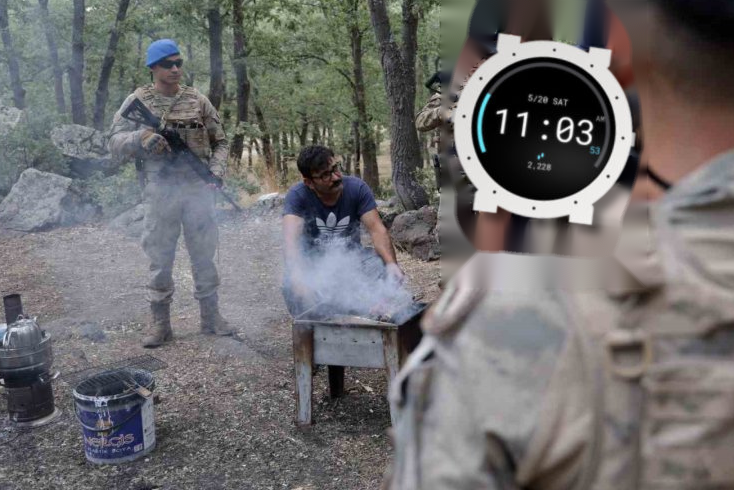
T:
**11:03:53**
